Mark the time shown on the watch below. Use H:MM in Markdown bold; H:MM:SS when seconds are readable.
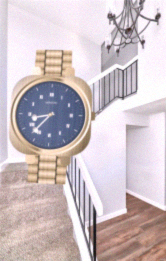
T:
**8:37**
